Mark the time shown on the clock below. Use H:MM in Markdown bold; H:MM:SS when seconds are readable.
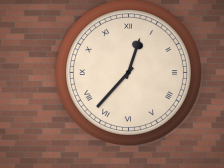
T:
**12:37**
